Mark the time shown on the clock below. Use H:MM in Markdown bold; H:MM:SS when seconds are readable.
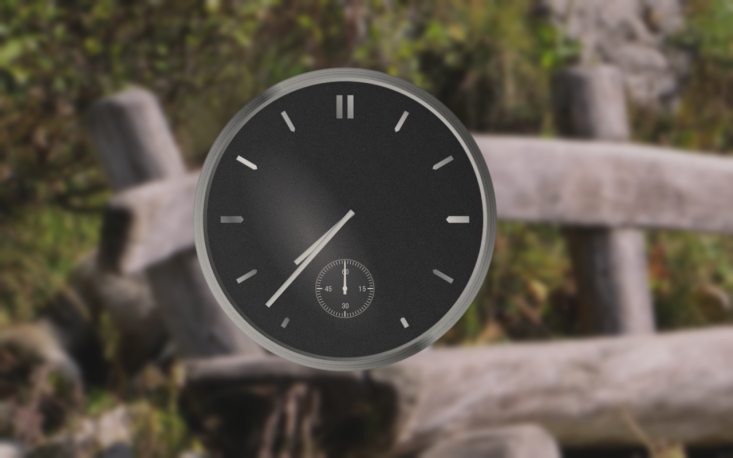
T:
**7:37**
